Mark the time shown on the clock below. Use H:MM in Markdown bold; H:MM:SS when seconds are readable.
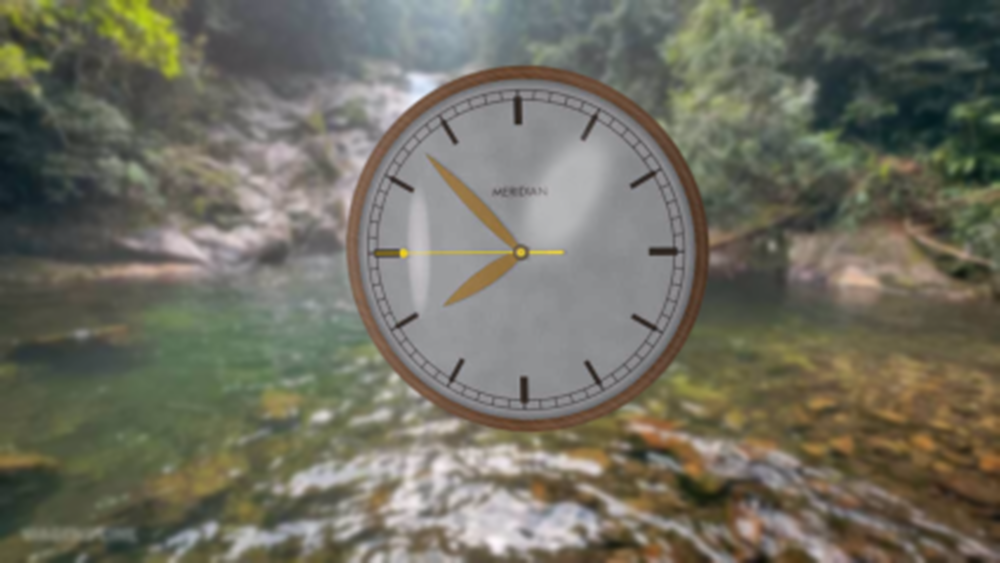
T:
**7:52:45**
